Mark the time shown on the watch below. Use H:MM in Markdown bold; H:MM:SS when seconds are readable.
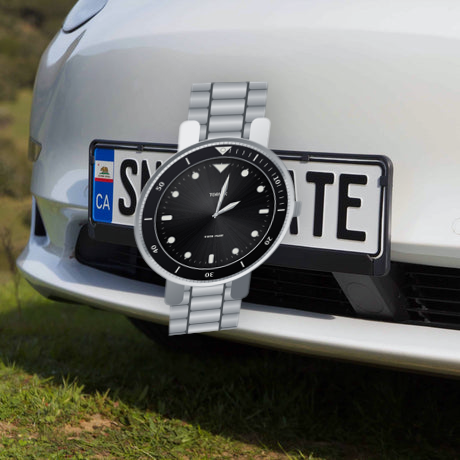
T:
**2:02**
